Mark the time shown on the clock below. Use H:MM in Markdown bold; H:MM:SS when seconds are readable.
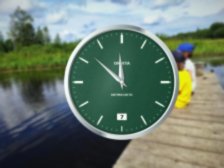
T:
**11:52**
